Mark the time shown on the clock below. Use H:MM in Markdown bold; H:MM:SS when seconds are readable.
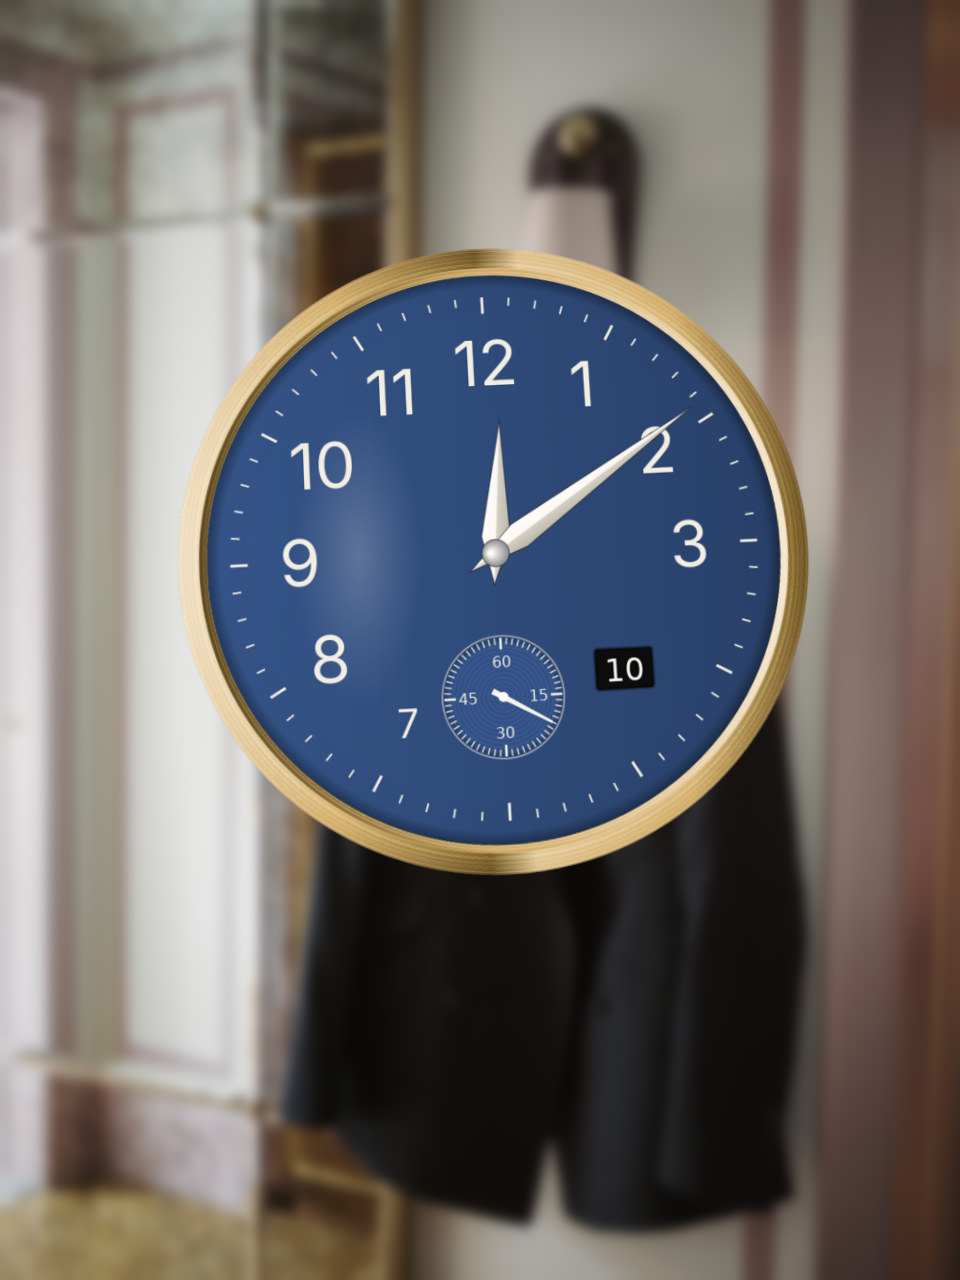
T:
**12:09:20**
